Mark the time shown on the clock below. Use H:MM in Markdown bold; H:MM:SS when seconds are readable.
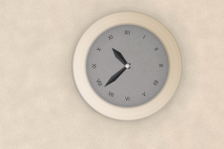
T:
**10:38**
